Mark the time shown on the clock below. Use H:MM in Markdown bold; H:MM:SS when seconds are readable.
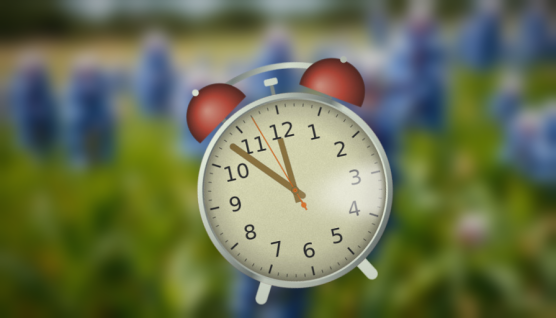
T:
**11:52:57**
